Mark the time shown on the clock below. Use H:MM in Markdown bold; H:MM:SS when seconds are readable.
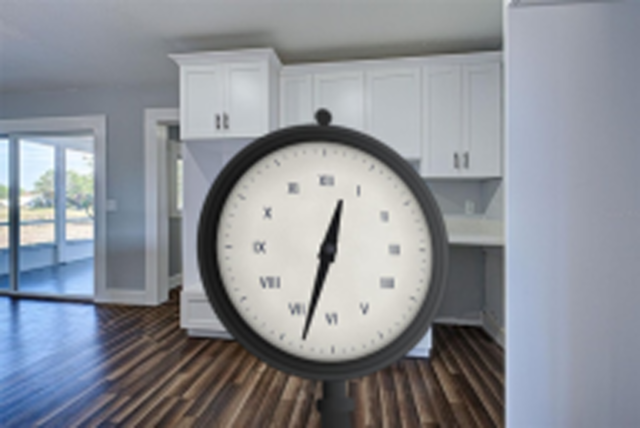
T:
**12:33**
